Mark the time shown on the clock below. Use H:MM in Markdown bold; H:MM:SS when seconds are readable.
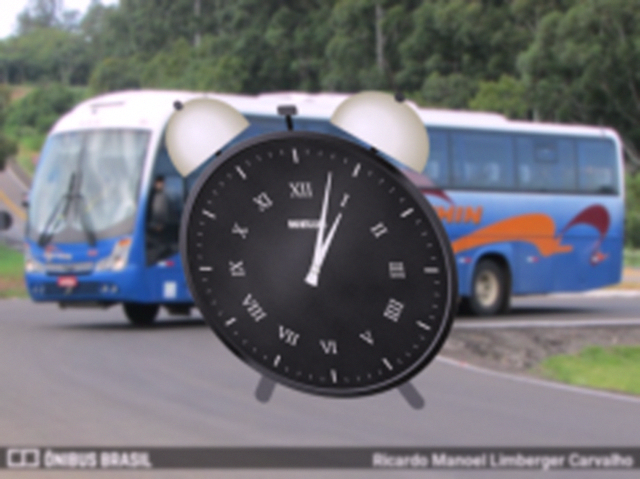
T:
**1:03**
